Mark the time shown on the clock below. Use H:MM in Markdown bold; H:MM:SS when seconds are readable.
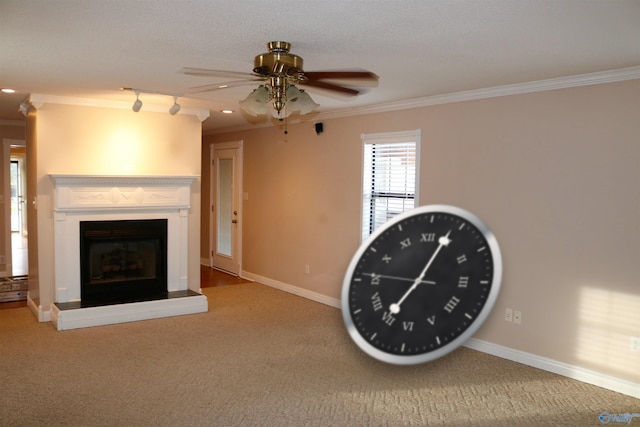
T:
**7:03:46**
